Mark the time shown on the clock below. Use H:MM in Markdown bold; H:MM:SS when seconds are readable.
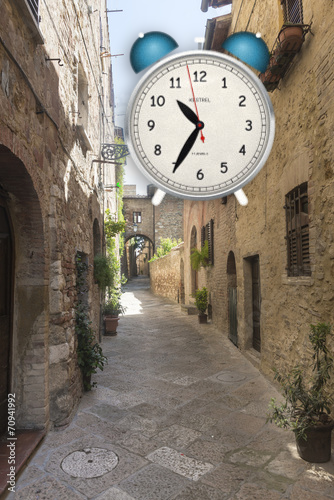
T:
**10:34:58**
